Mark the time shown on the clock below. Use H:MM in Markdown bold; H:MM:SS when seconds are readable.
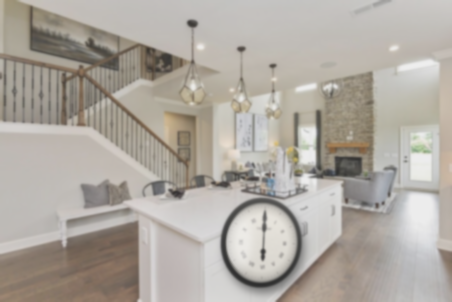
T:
**6:00**
